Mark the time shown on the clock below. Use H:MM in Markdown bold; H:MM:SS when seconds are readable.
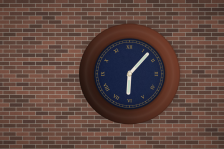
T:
**6:07**
